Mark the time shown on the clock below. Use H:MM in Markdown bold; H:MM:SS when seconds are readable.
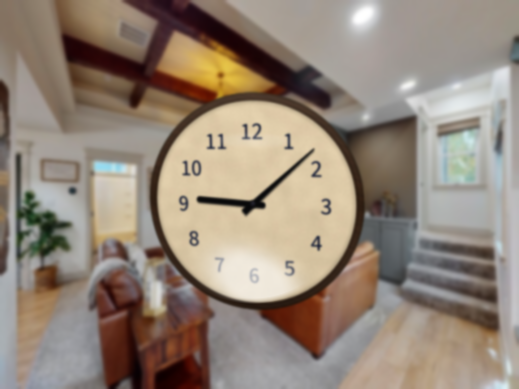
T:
**9:08**
